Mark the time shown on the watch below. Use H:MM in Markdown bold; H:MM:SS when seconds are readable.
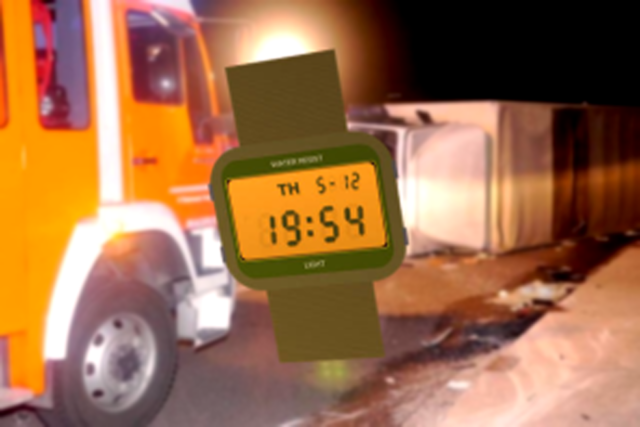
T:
**19:54**
